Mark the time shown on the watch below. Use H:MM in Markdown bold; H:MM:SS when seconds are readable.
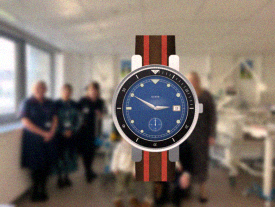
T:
**2:50**
